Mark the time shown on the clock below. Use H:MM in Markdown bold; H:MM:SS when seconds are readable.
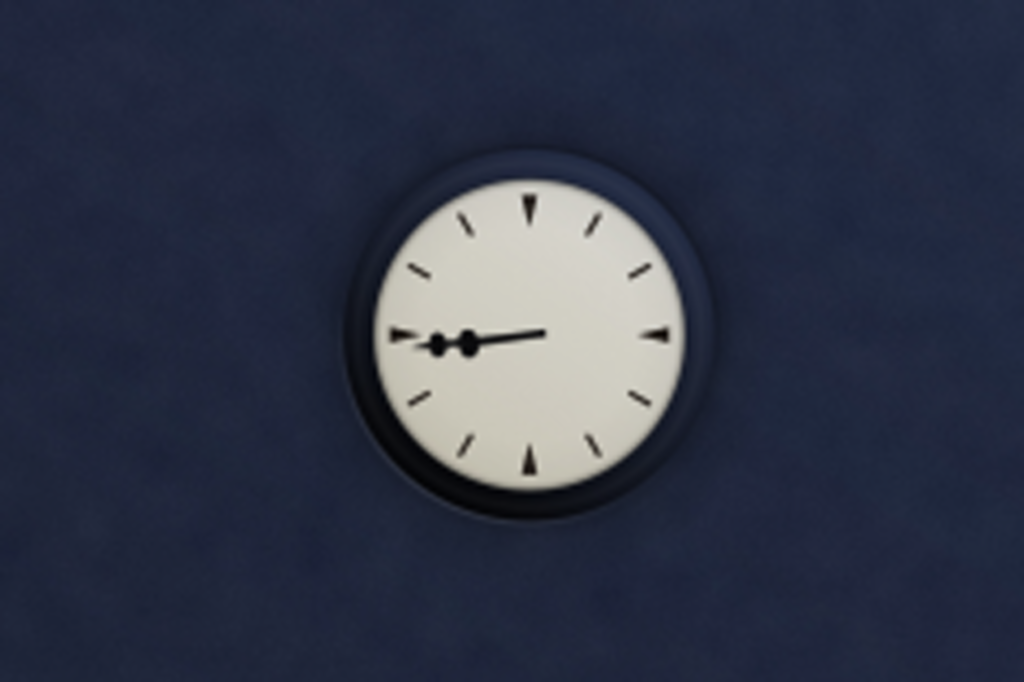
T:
**8:44**
